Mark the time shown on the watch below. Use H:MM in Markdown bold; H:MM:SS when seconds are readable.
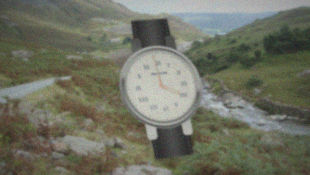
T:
**3:59**
